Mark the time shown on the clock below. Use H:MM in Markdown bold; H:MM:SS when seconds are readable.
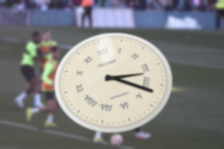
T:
**3:22**
